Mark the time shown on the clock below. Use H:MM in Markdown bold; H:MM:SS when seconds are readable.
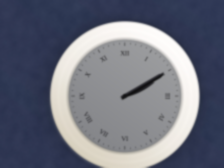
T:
**2:10**
